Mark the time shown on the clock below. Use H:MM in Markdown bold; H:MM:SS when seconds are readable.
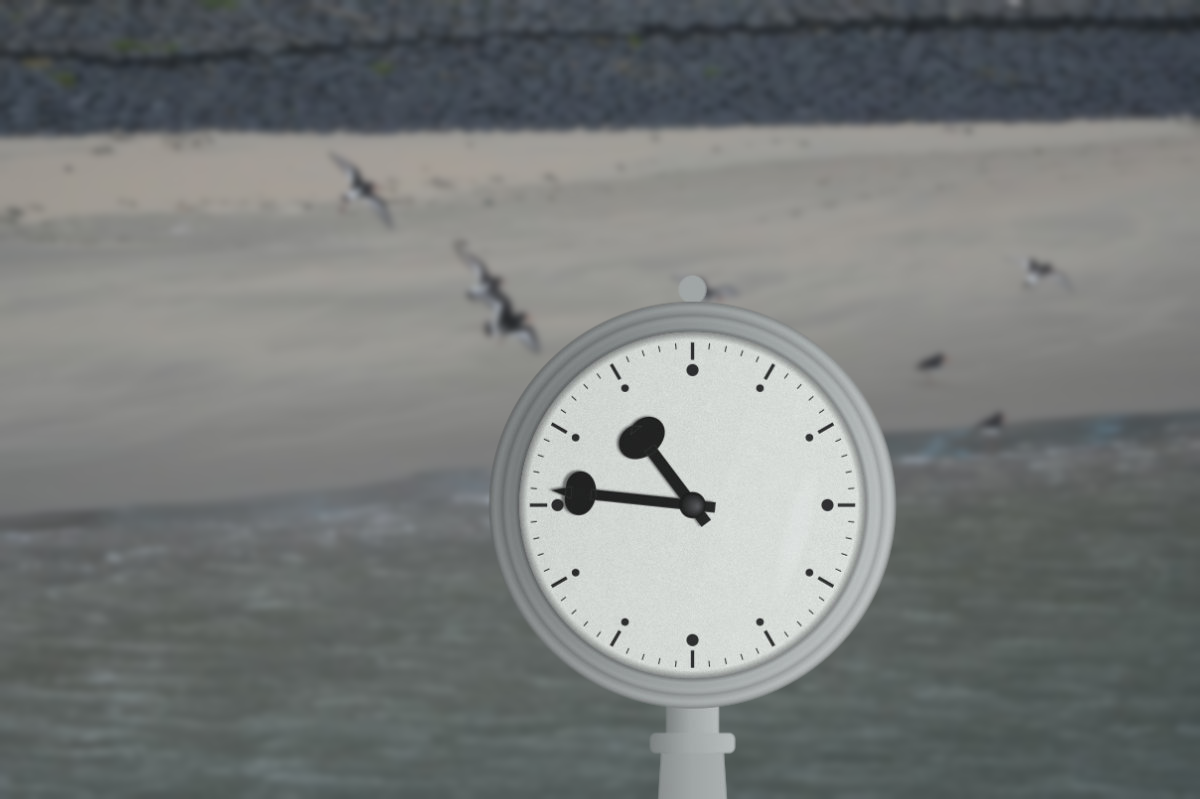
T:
**10:46**
